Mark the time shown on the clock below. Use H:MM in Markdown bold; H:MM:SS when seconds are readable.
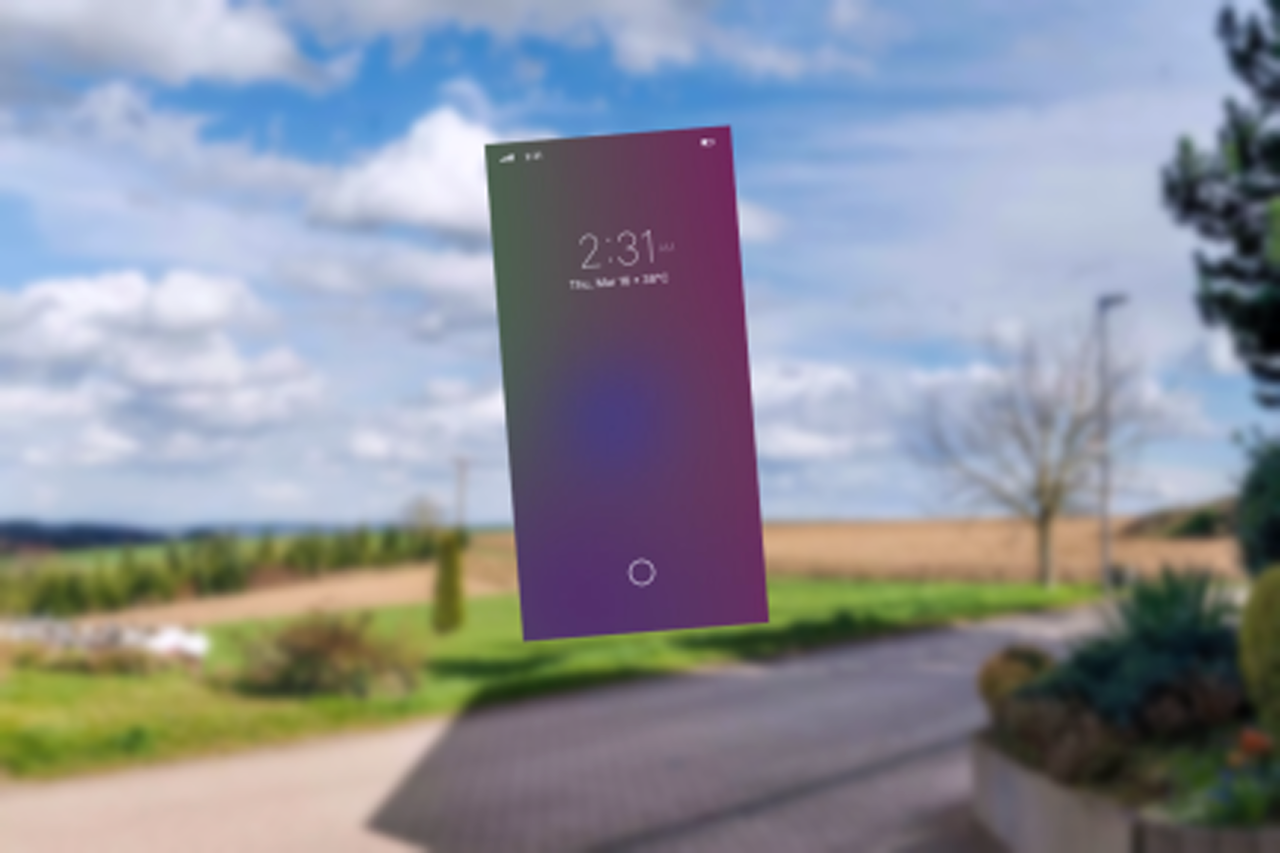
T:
**2:31**
